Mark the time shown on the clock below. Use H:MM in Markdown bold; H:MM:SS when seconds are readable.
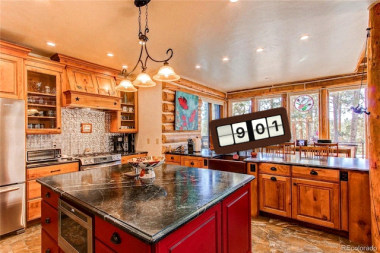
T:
**9:01**
